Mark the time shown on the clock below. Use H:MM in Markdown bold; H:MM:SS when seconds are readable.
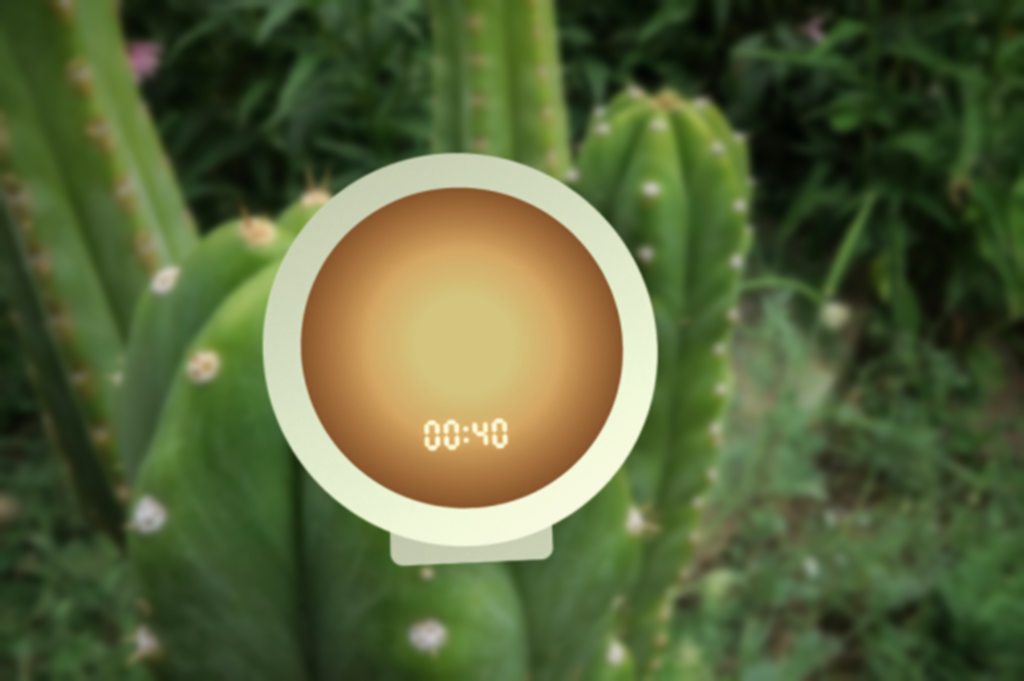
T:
**0:40**
